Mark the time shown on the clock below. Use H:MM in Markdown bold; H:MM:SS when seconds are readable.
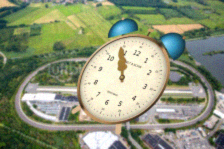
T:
**10:54**
